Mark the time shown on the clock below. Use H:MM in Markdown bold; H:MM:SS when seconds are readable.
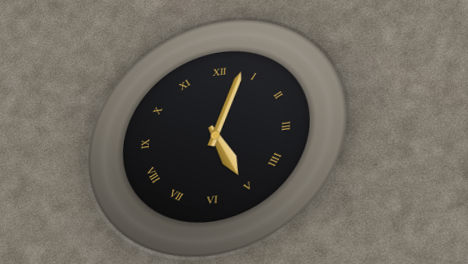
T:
**5:03**
